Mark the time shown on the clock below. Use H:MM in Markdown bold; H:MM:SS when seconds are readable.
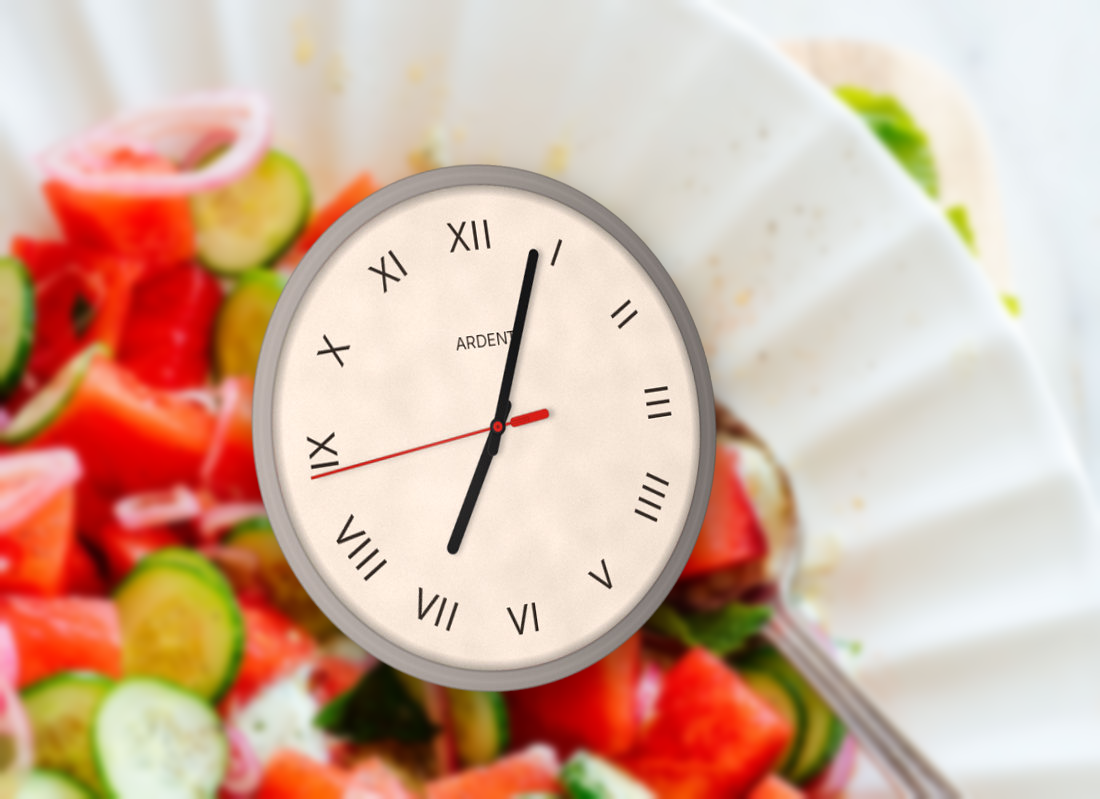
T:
**7:03:44**
